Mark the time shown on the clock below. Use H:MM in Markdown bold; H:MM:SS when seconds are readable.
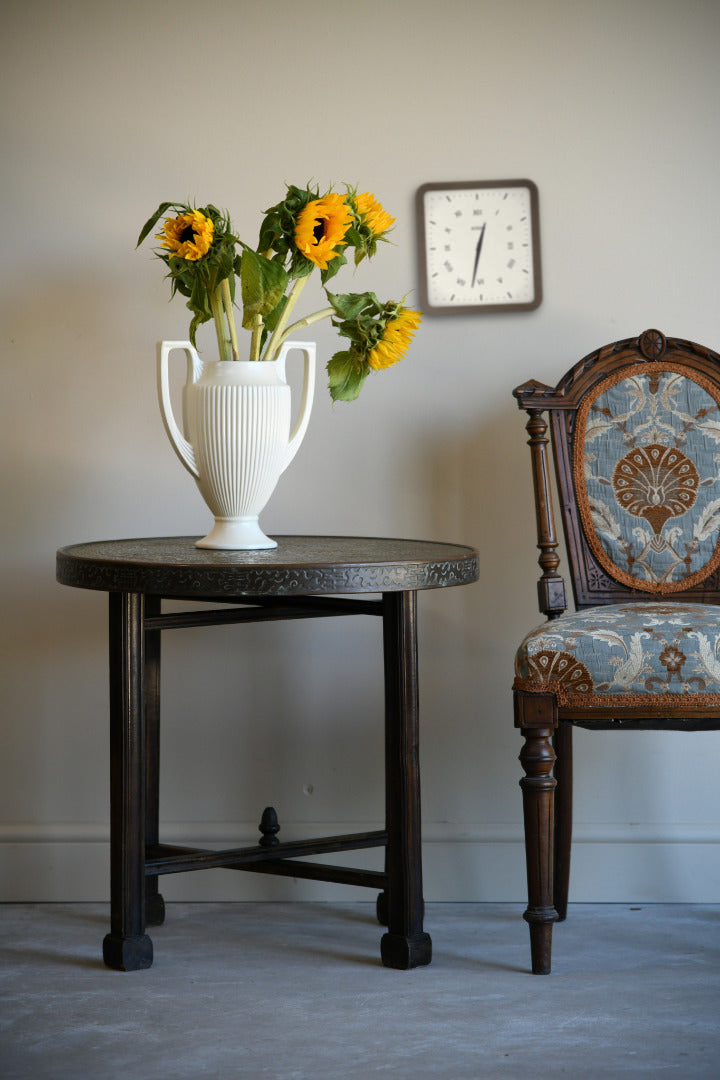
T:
**12:32**
